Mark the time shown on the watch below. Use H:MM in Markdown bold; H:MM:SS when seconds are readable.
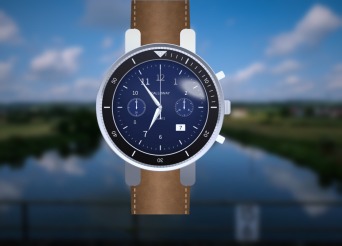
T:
**6:54**
